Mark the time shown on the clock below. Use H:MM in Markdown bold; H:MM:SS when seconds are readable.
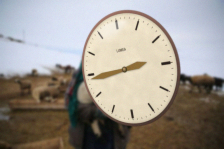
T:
**2:44**
